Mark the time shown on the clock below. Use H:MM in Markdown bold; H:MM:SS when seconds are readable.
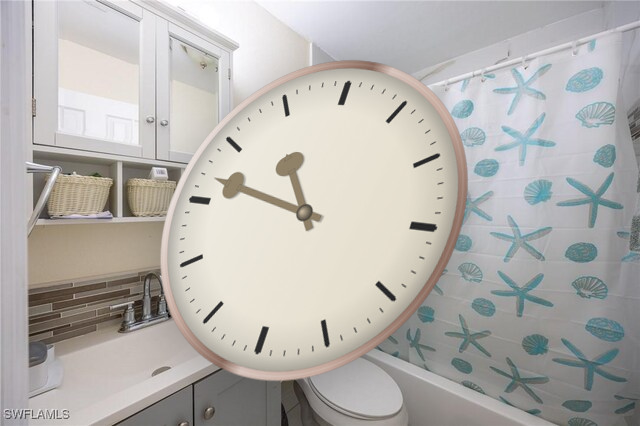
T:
**10:47**
